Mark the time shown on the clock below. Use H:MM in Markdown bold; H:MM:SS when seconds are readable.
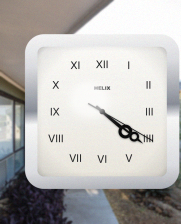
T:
**4:21:20**
